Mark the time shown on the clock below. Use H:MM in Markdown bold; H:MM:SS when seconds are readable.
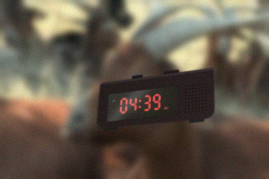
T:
**4:39**
